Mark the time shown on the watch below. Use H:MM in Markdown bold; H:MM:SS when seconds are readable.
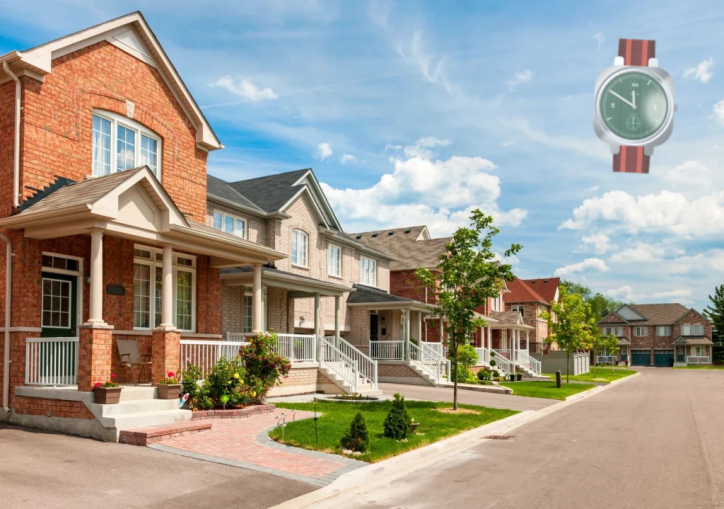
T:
**11:50**
